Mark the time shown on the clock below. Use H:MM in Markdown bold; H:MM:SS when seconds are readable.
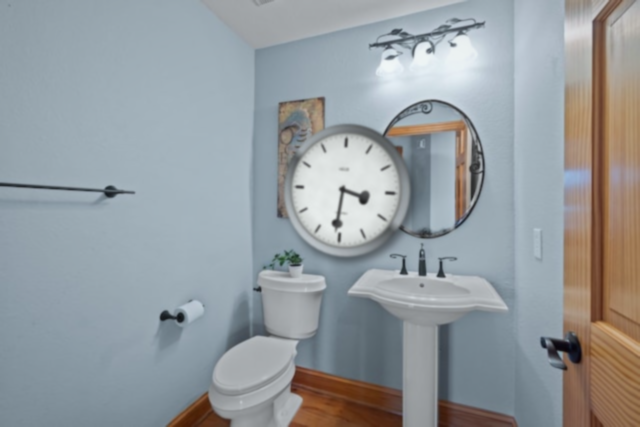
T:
**3:31**
